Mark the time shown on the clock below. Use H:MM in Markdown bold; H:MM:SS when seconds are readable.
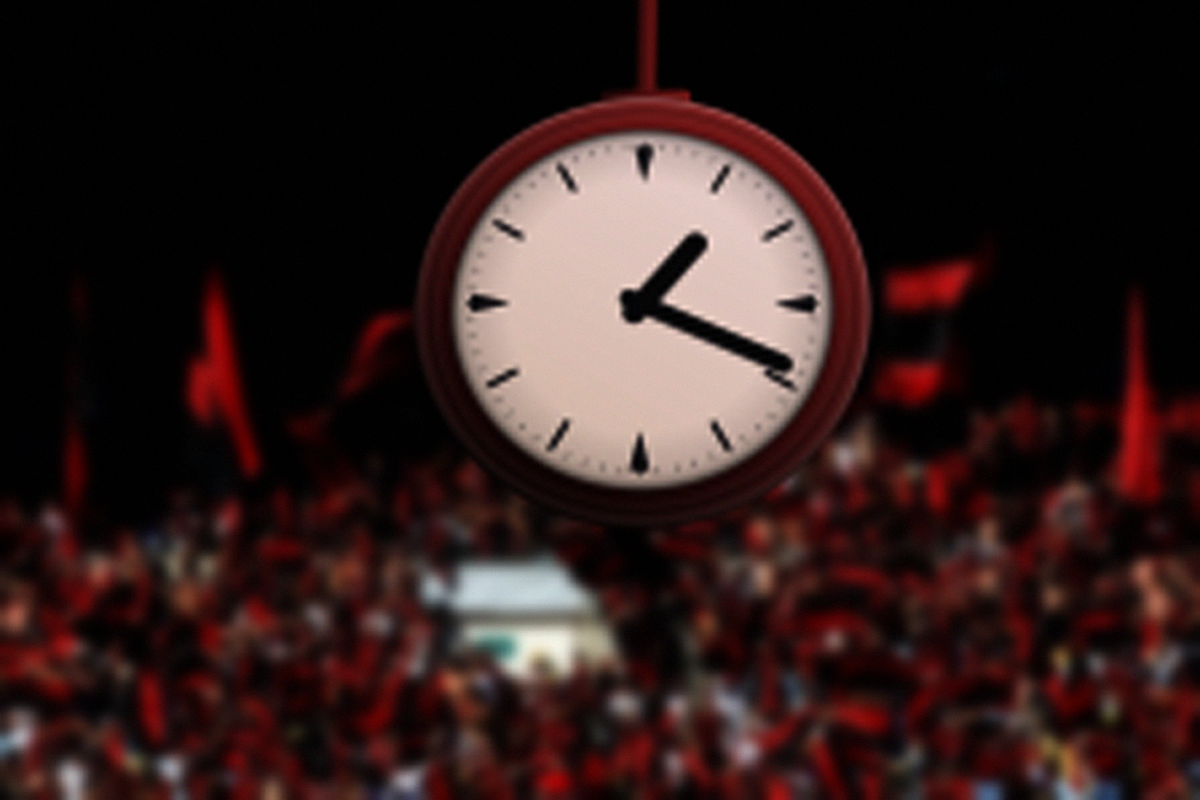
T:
**1:19**
